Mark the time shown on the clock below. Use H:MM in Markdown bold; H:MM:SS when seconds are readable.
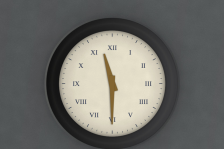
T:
**11:30**
